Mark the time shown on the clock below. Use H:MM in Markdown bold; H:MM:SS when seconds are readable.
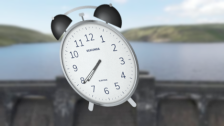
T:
**7:39**
